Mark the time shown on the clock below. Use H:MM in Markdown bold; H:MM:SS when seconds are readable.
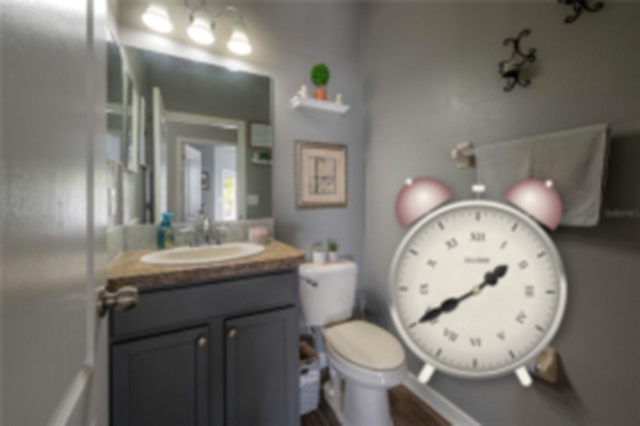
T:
**1:40**
